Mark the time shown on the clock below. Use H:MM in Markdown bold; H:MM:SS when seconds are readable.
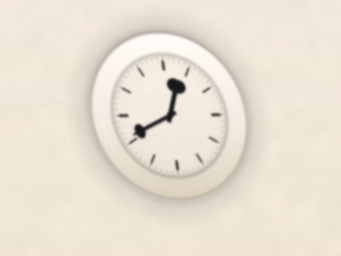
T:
**12:41**
